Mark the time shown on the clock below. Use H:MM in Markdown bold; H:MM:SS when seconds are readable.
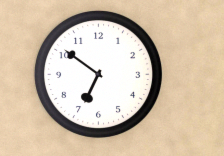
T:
**6:51**
